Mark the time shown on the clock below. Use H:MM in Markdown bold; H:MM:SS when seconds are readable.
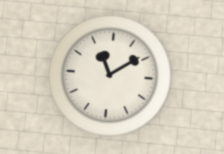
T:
**11:09**
